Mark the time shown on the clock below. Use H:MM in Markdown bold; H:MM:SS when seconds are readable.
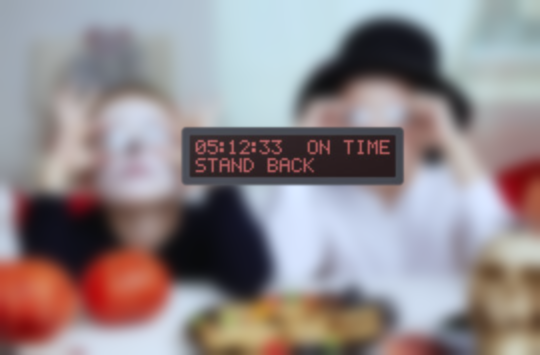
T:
**5:12:33**
